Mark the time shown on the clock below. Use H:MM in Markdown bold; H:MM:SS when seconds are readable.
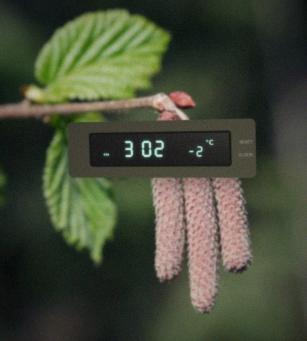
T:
**3:02**
